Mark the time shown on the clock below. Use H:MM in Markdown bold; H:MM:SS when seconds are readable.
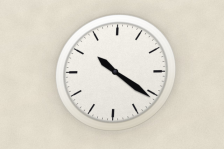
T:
**10:21**
